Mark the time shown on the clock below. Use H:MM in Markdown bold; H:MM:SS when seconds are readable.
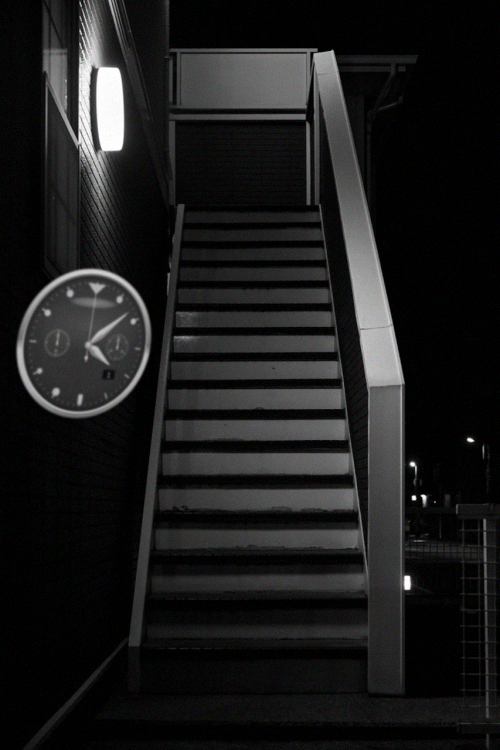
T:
**4:08**
